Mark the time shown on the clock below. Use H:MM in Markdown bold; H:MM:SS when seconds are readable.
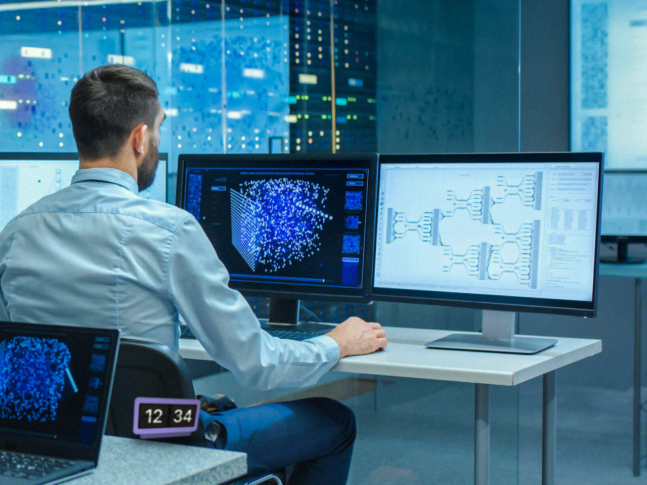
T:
**12:34**
